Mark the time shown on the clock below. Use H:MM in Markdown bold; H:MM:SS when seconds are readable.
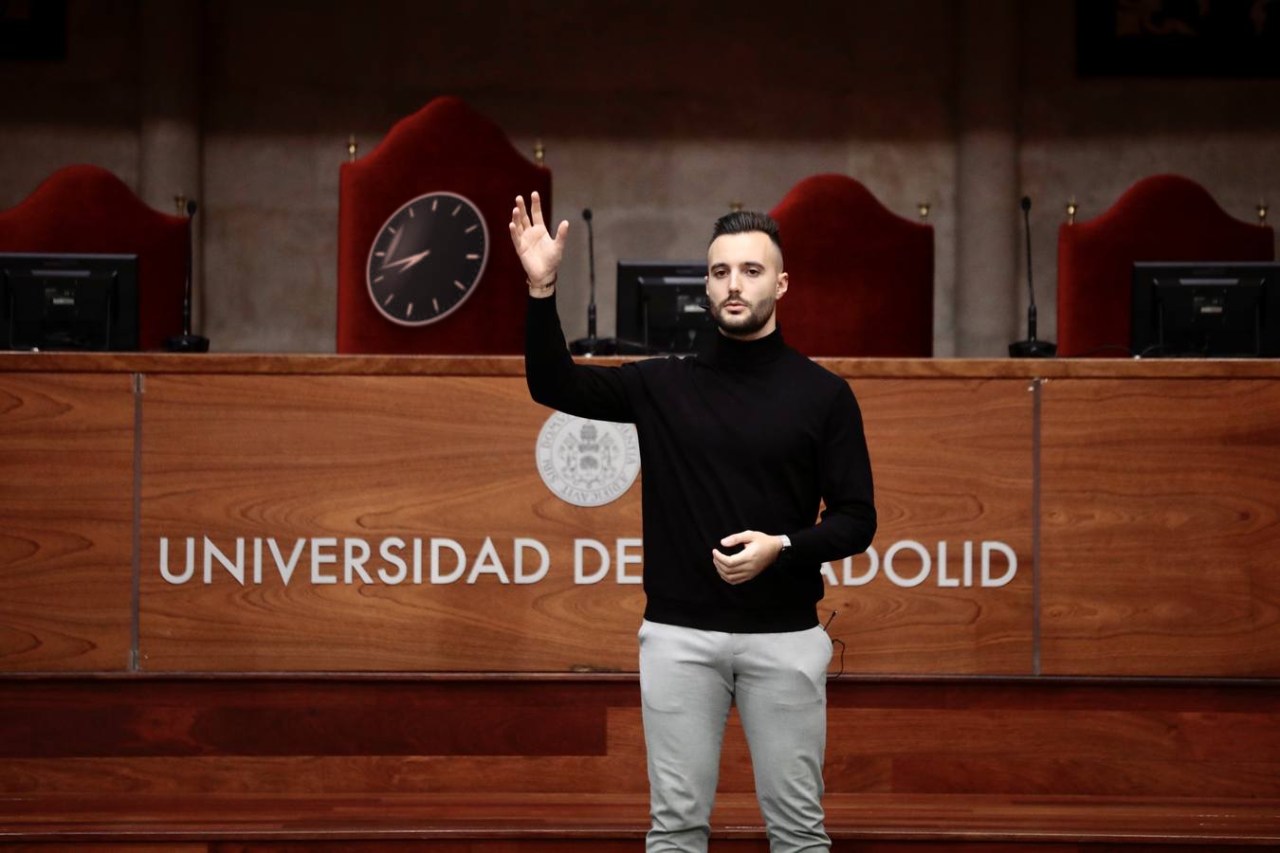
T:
**7:42**
